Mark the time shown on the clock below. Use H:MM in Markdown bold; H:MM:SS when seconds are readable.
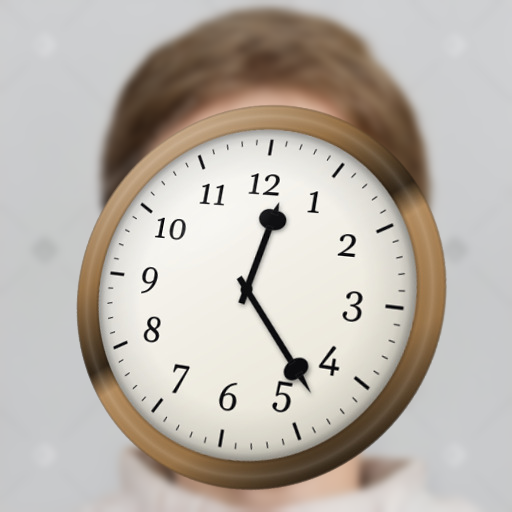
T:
**12:23**
